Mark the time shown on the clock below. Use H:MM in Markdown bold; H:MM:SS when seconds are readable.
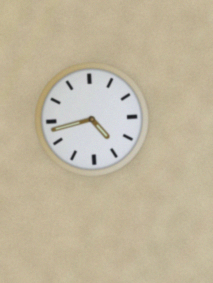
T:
**4:43**
